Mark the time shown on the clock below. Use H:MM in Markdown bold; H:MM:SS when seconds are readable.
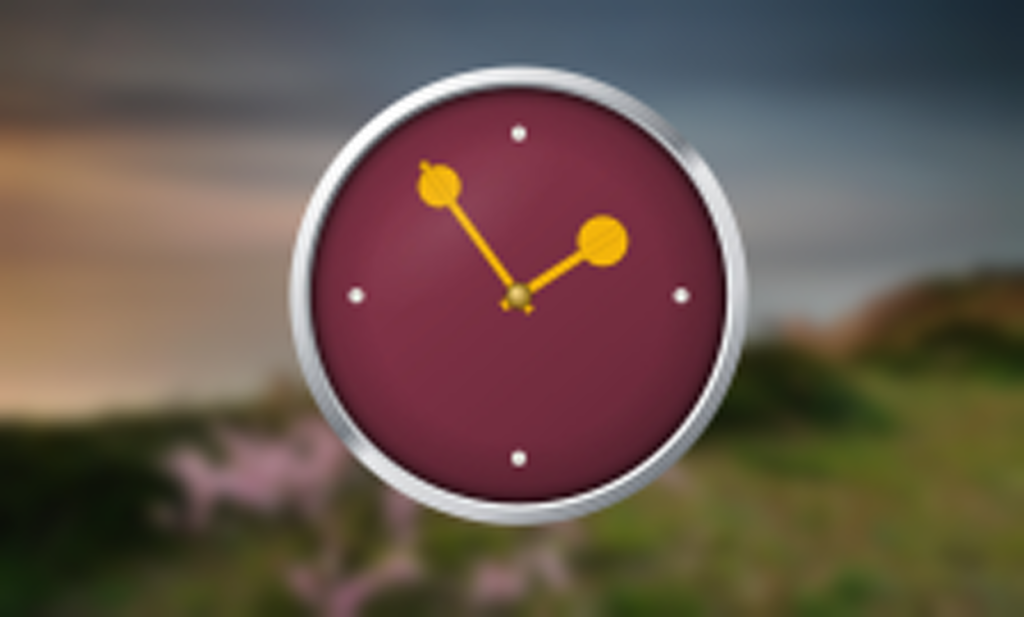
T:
**1:54**
